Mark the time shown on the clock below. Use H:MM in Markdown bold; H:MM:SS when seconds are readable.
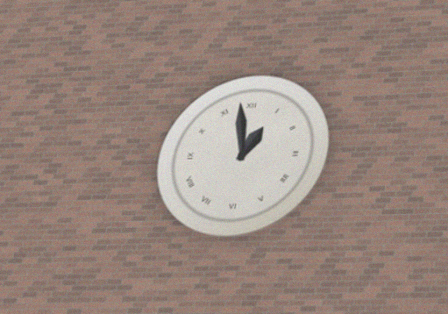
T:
**12:58**
